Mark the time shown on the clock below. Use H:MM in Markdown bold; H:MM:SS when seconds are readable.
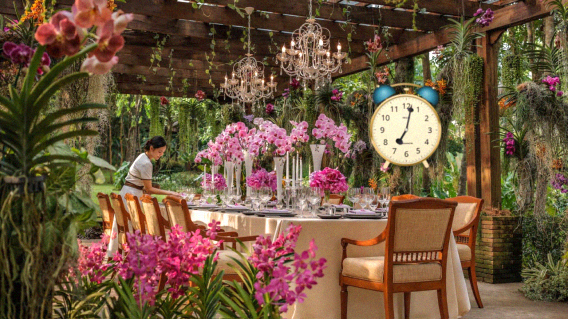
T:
**7:02**
